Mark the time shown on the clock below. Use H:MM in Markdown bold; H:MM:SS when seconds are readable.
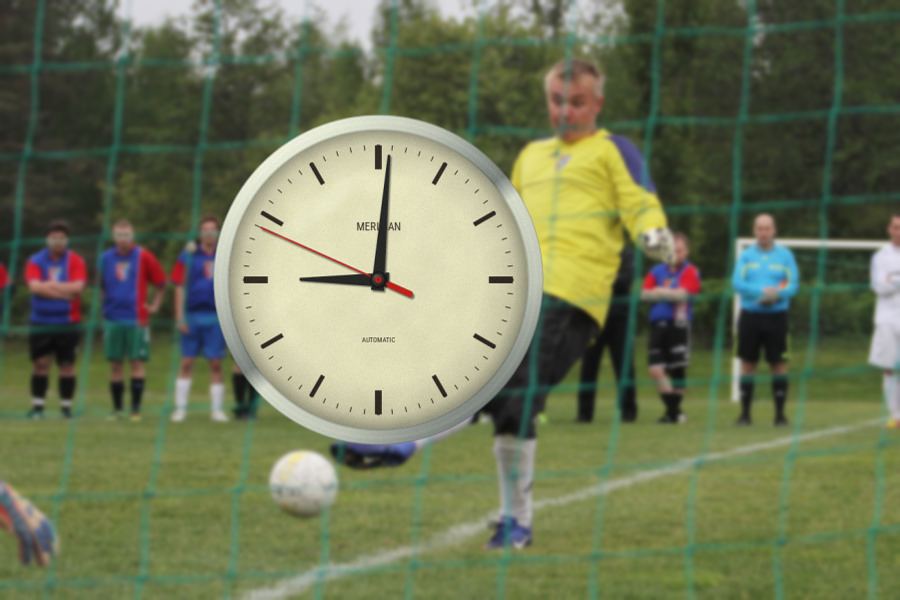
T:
**9:00:49**
